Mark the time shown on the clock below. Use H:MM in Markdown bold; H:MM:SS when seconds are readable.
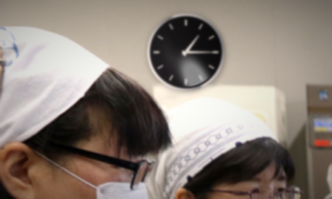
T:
**1:15**
